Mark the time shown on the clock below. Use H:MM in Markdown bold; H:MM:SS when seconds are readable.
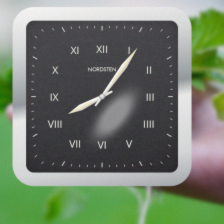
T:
**8:06**
